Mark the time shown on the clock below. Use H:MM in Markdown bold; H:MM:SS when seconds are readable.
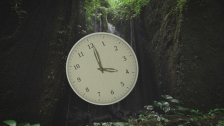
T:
**4:01**
